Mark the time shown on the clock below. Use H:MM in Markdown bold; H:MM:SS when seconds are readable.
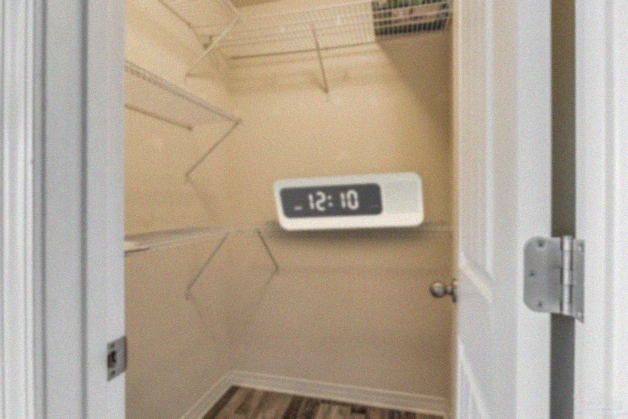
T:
**12:10**
